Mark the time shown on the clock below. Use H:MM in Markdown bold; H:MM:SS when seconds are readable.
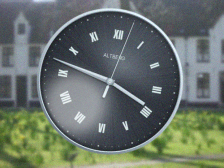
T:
**3:47:02**
